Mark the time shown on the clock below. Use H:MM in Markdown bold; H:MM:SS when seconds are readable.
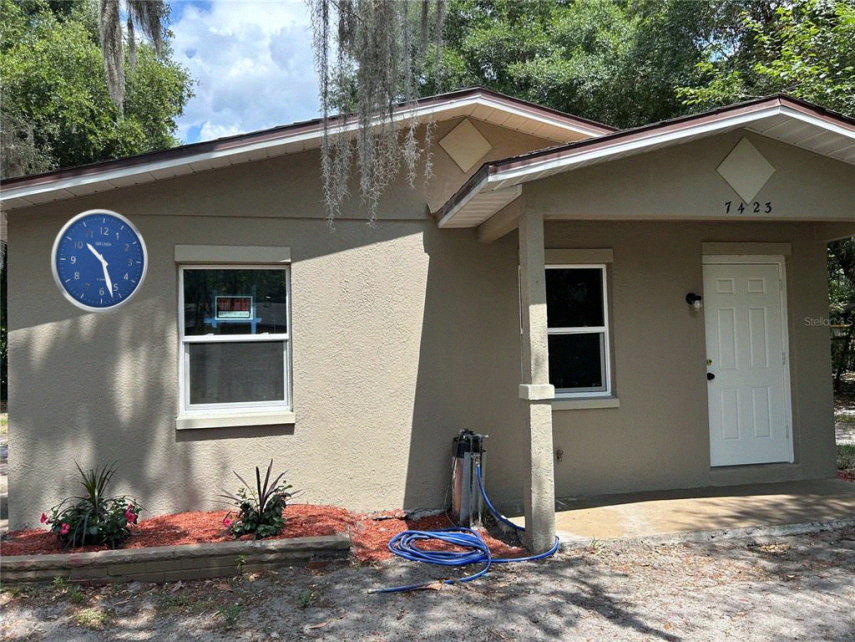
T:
**10:27**
